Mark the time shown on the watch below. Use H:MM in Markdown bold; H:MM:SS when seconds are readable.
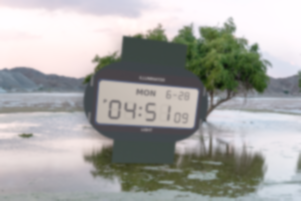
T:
**4:51**
